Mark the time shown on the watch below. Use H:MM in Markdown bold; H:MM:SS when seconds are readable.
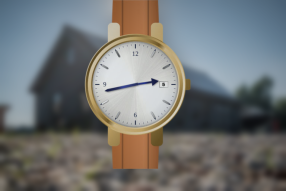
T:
**2:43**
